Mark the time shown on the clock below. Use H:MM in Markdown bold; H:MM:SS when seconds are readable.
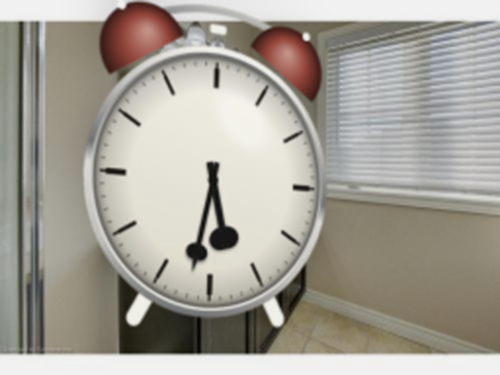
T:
**5:32**
